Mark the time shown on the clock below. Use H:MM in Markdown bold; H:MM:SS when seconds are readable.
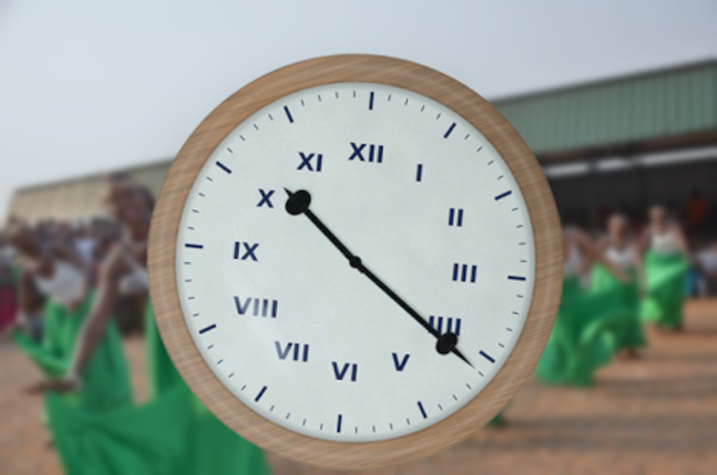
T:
**10:21**
